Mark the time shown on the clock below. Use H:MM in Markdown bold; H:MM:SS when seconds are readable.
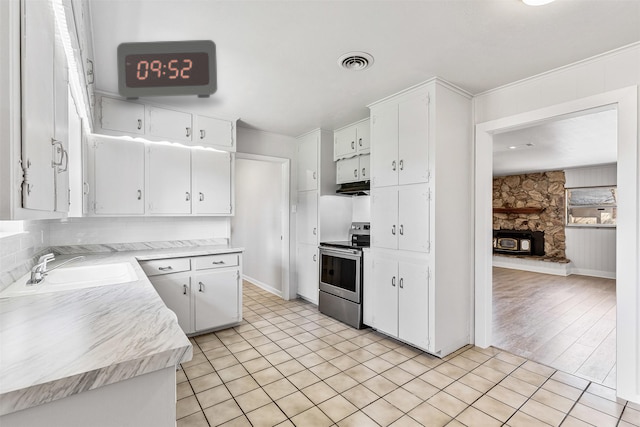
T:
**9:52**
